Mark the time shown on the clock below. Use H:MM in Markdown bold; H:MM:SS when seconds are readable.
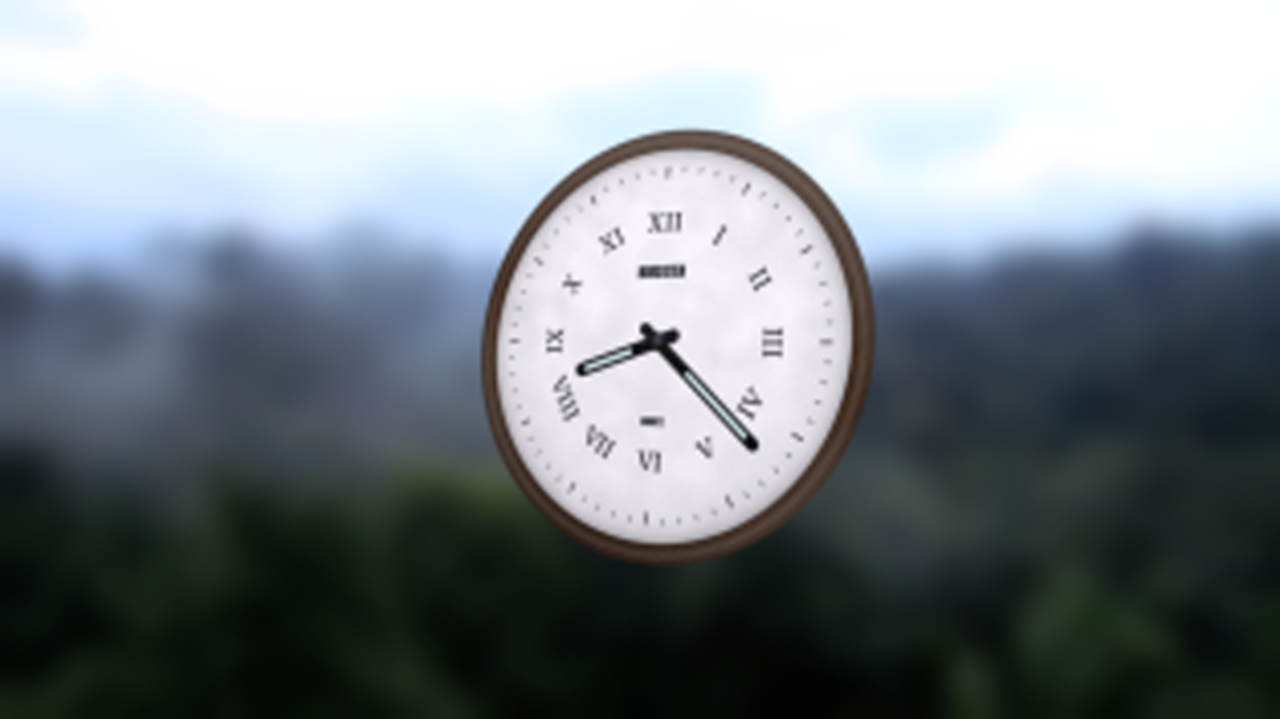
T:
**8:22**
